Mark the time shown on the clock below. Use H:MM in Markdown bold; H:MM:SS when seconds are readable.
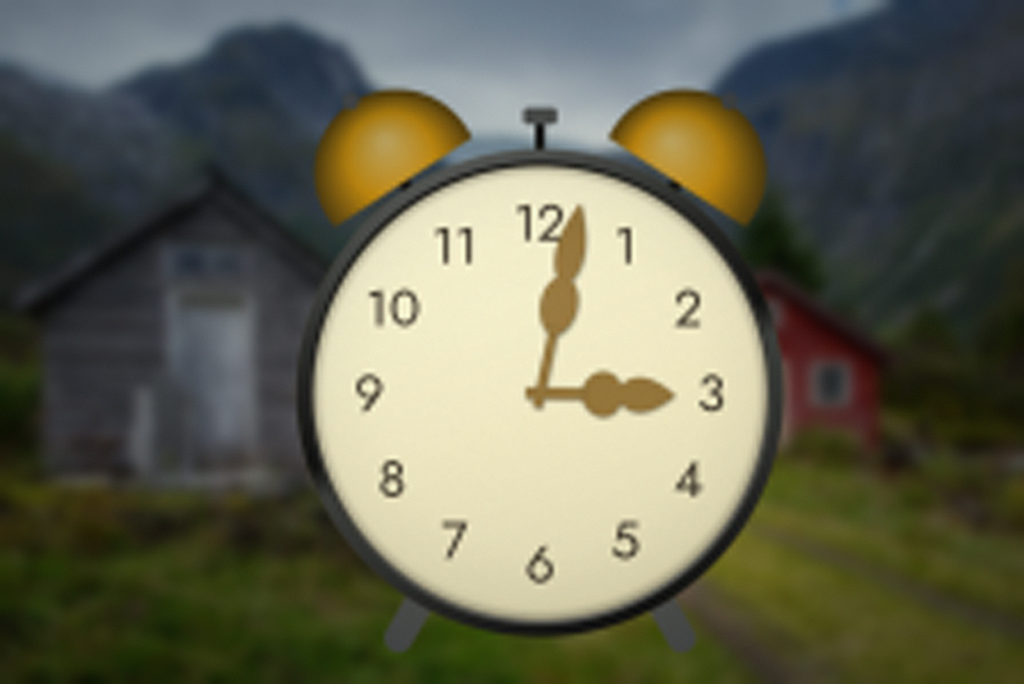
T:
**3:02**
